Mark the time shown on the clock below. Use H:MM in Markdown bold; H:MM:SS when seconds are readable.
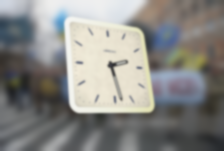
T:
**2:28**
